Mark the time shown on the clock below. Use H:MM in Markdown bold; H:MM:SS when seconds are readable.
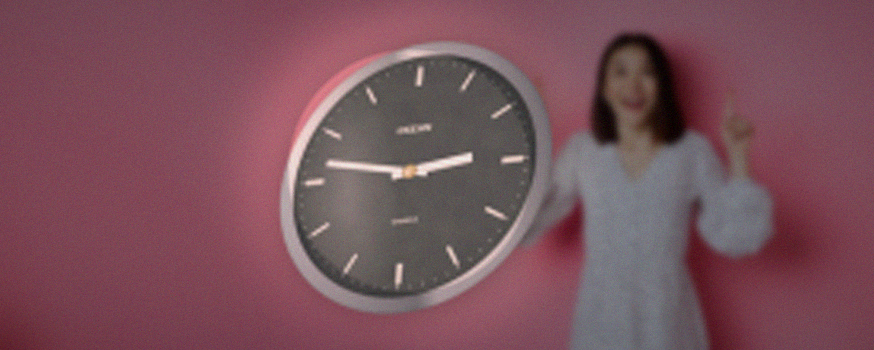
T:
**2:47**
